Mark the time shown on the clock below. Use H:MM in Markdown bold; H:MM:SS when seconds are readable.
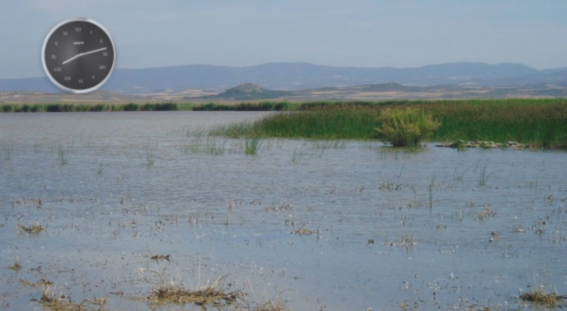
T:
**8:13**
